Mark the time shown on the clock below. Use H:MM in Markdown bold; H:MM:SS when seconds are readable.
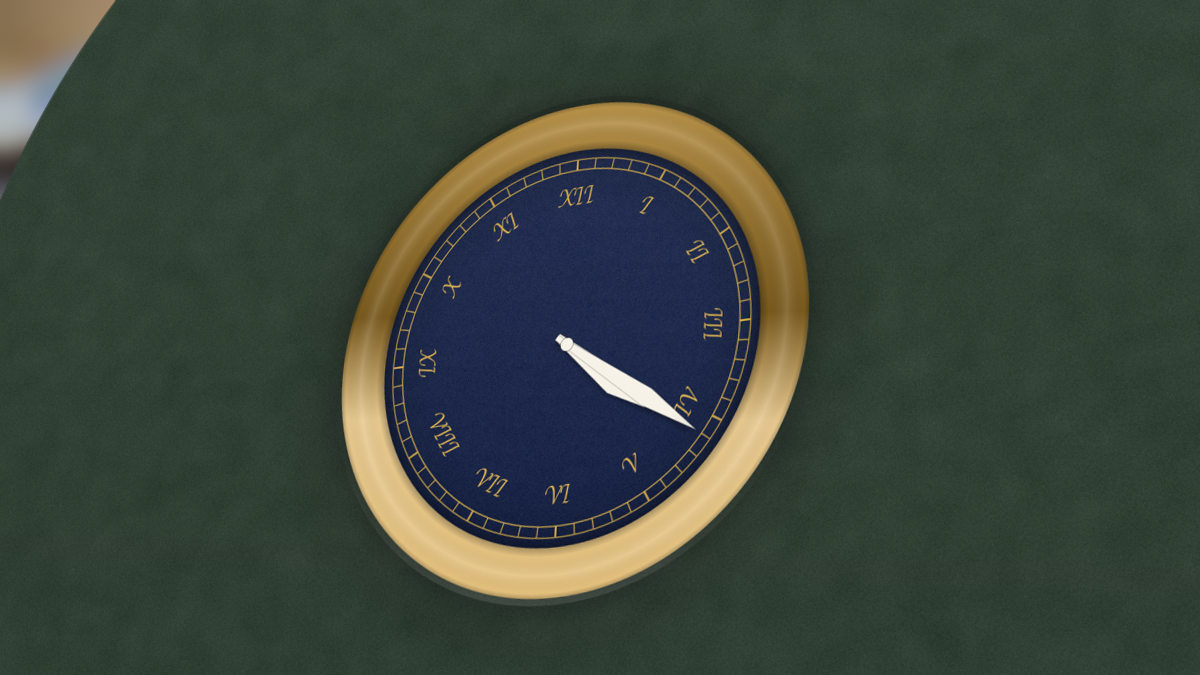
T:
**4:21**
